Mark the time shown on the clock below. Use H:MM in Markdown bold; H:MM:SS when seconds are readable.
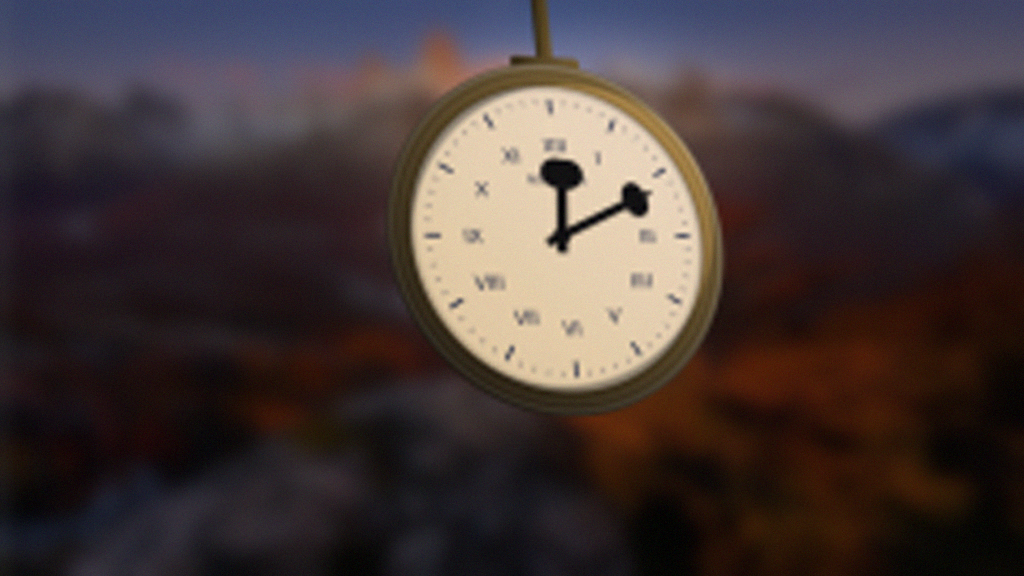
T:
**12:11**
